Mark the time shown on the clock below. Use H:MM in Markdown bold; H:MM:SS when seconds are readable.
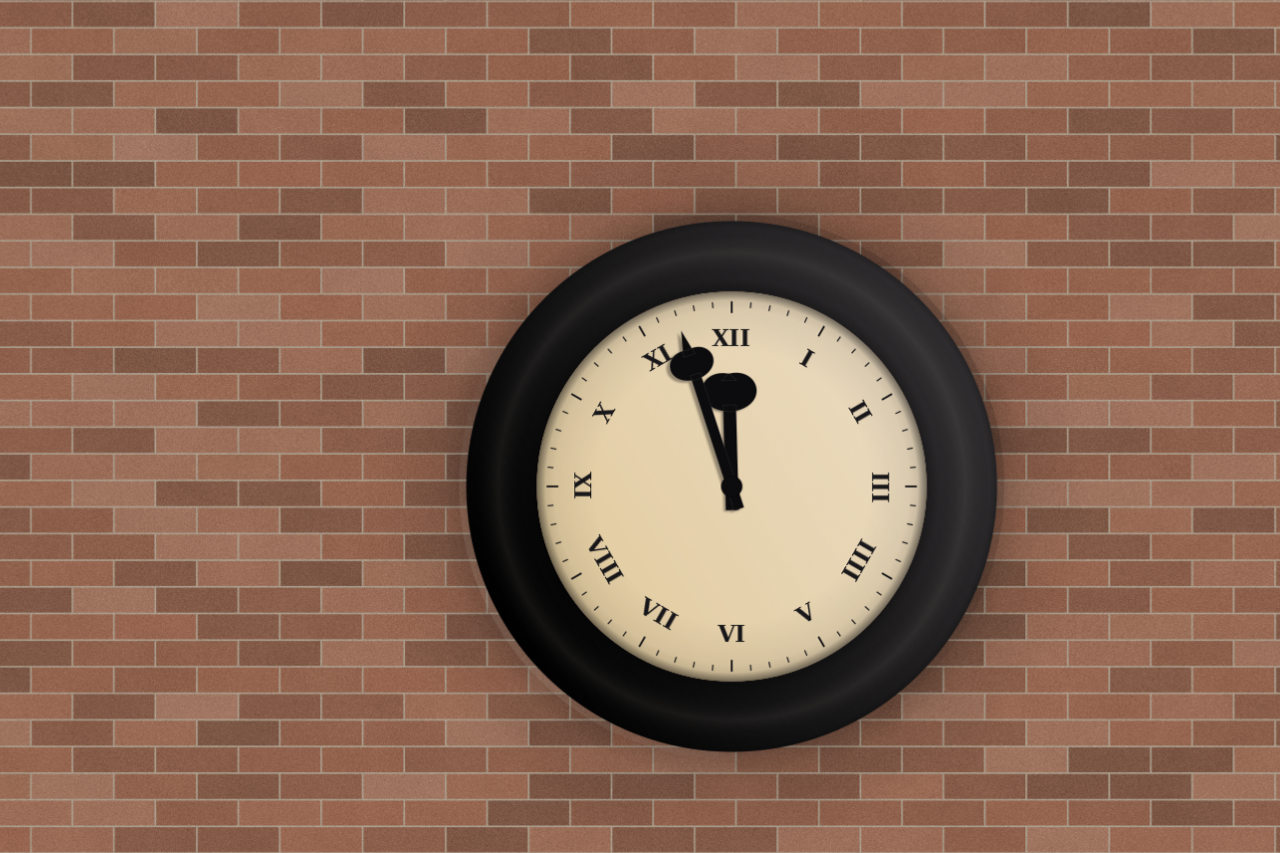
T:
**11:57**
